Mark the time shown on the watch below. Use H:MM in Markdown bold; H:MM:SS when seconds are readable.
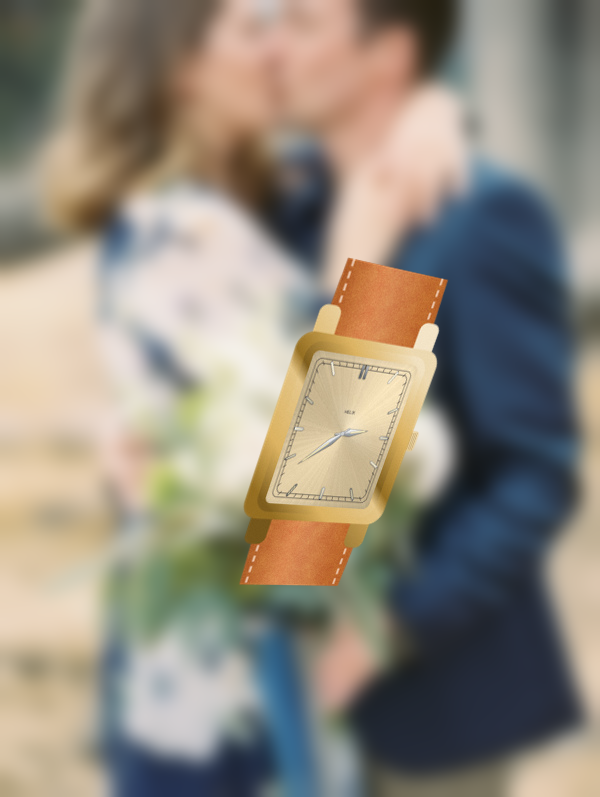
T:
**2:38**
